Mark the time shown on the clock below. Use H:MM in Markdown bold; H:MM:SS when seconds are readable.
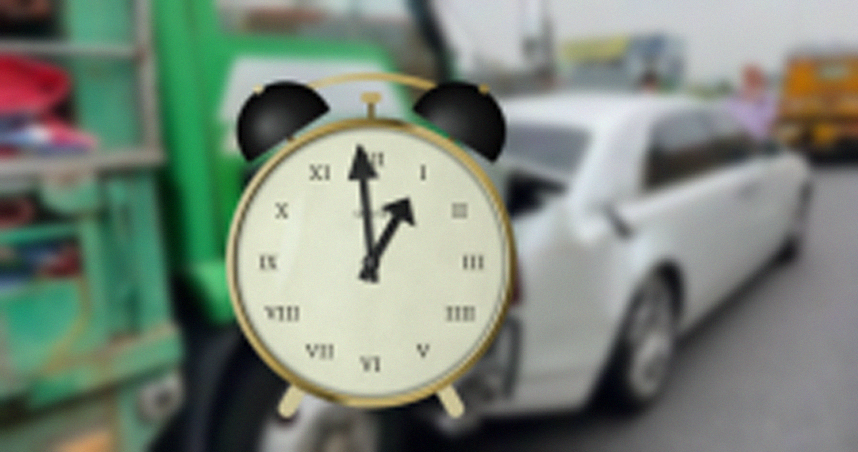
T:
**12:59**
